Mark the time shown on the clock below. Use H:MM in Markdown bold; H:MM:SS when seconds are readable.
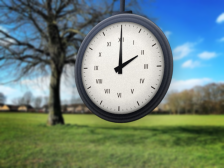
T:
**2:00**
